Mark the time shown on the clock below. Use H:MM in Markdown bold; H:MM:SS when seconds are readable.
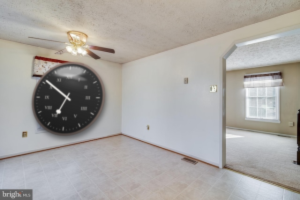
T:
**6:51**
